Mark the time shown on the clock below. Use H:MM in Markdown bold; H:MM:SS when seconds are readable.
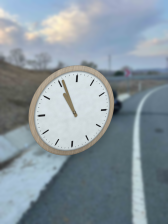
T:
**10:56**
